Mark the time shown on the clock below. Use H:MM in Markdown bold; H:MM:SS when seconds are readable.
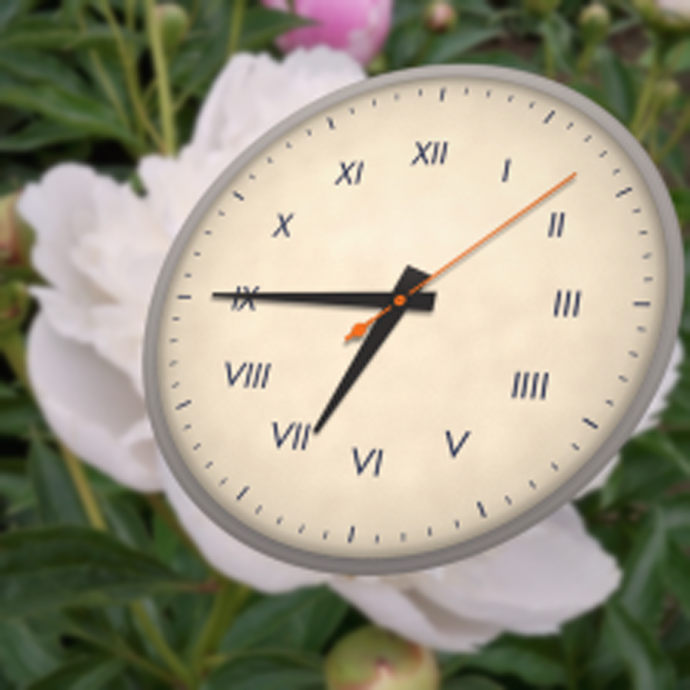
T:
**6:45:08**
